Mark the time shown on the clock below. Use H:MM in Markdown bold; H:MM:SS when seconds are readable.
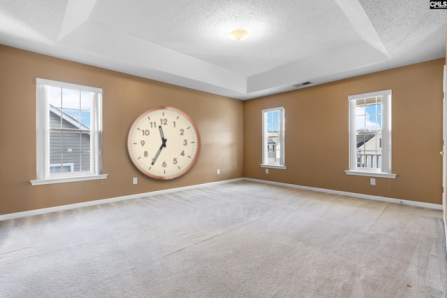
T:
**11:35**
